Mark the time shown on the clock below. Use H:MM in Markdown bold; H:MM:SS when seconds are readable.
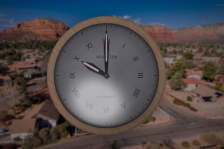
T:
**10:00**
